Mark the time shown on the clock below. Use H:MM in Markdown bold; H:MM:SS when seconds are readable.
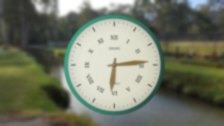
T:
**6:14**
